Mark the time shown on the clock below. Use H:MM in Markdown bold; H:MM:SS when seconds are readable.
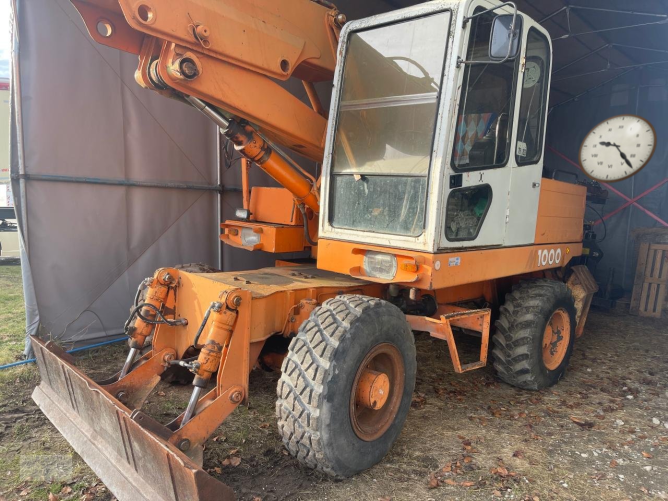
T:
**9:23**
